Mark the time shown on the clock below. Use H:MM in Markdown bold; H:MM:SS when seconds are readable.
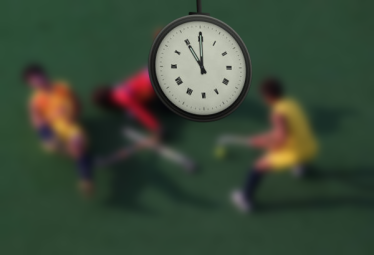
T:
**11:00**
